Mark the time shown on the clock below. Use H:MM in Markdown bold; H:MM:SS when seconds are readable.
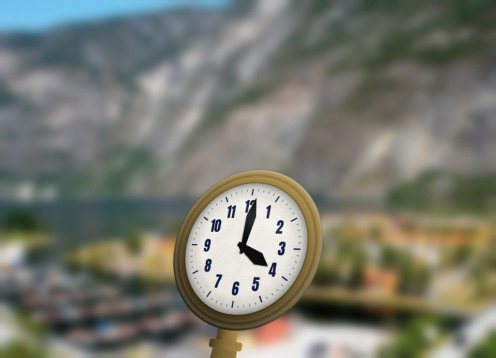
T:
**4:01**
